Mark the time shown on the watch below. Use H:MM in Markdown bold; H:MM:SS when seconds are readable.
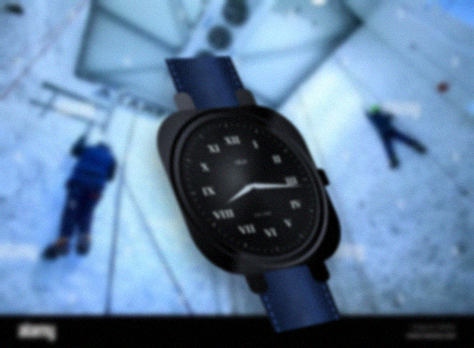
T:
**8:16**
